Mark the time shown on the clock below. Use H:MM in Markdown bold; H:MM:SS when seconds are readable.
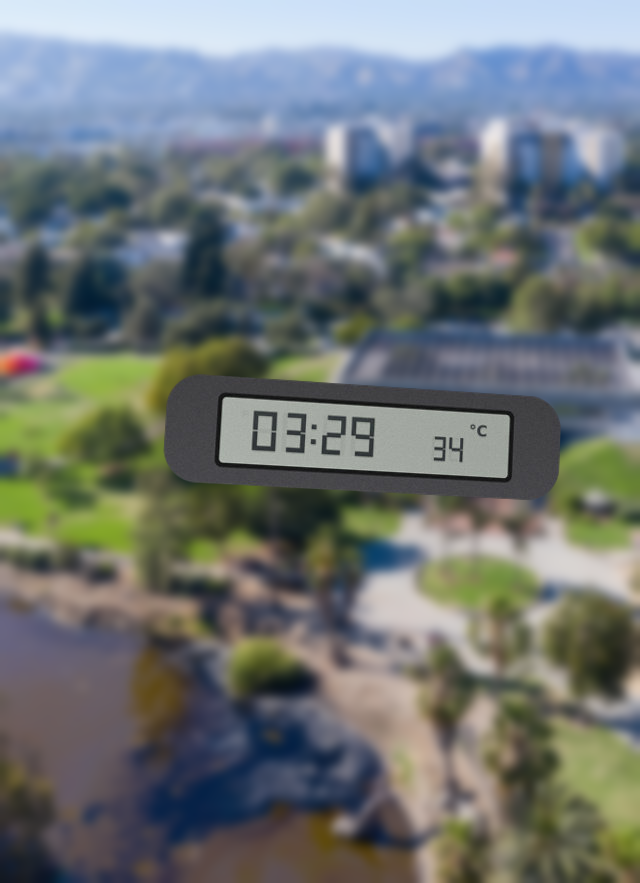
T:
**3:29**
